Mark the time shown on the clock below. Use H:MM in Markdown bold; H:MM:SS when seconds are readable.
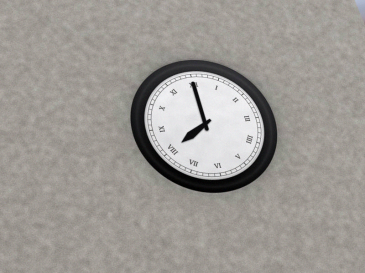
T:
**8:00**
